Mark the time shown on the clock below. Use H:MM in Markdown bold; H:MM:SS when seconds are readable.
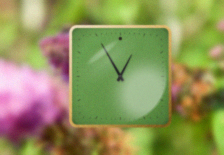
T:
**12:55**
